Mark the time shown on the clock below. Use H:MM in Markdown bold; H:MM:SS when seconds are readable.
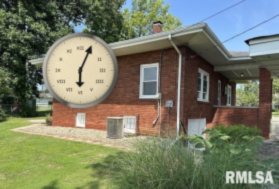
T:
**6:04**
